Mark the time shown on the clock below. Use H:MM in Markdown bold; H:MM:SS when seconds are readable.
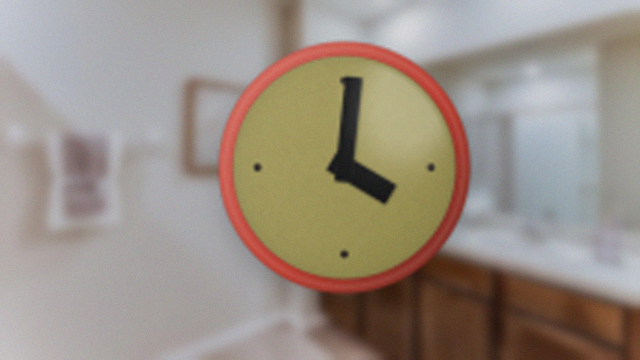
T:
**4:01**
